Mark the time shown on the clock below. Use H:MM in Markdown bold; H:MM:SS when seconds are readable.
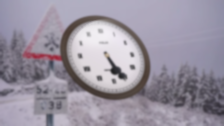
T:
**5:26**
